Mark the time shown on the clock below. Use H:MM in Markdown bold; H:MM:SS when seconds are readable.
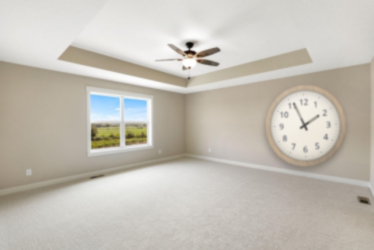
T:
**1:56**
